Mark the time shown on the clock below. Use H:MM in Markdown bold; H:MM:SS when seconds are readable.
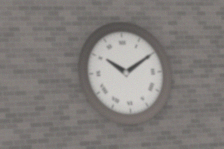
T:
**10:10**
